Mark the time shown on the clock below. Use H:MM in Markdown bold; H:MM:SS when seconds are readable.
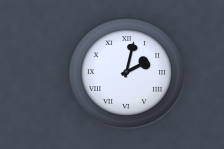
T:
**2:02**
